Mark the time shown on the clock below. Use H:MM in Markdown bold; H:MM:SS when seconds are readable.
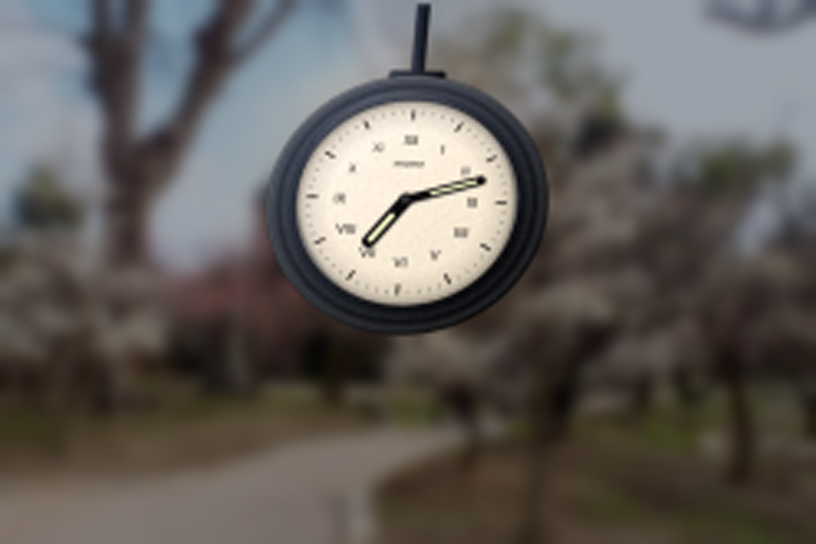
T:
**7:12**
